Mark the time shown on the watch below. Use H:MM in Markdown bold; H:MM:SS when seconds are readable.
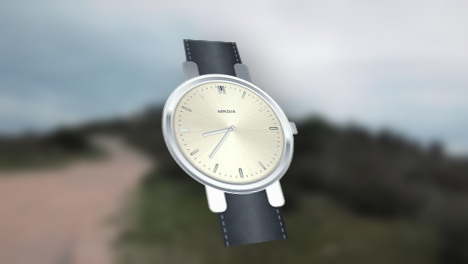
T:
**8:37**
